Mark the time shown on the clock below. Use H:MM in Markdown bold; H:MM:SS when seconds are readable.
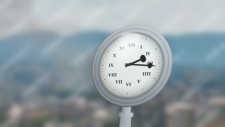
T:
**2:16**
